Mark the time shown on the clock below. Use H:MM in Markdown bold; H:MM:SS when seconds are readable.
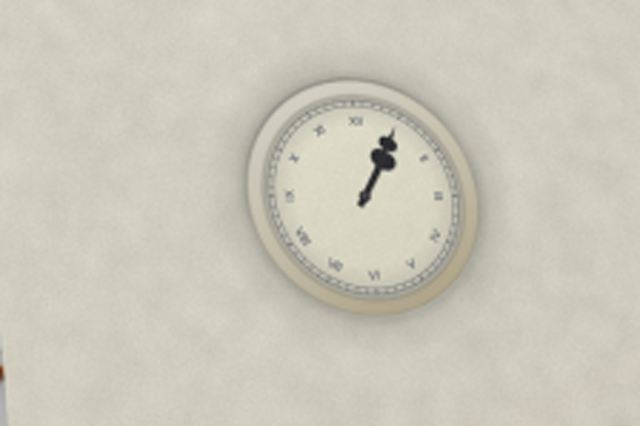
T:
**1:05**
